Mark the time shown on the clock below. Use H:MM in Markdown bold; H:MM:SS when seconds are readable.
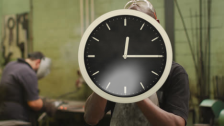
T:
**12:15**
